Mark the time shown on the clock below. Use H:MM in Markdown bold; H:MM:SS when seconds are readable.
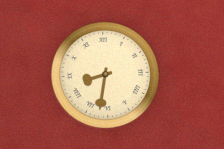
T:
**8:32**
